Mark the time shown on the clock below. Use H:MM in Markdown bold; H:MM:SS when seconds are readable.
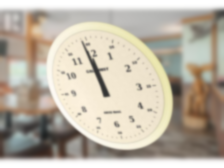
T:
**11:59**
